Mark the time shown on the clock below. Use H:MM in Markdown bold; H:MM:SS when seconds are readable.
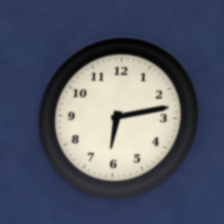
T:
**6:13**
